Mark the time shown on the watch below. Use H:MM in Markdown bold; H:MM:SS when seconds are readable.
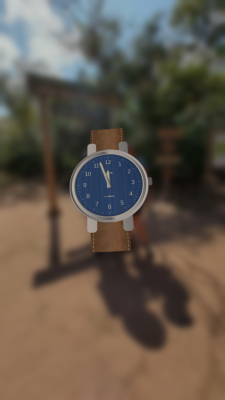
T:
**11:57**
